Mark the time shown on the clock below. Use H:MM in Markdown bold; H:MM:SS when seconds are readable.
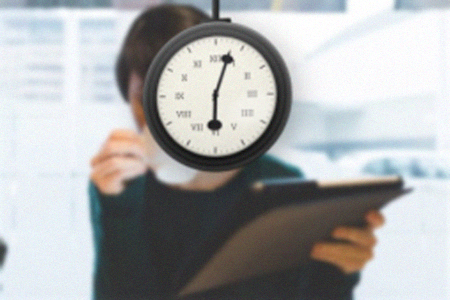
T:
**6:03**
